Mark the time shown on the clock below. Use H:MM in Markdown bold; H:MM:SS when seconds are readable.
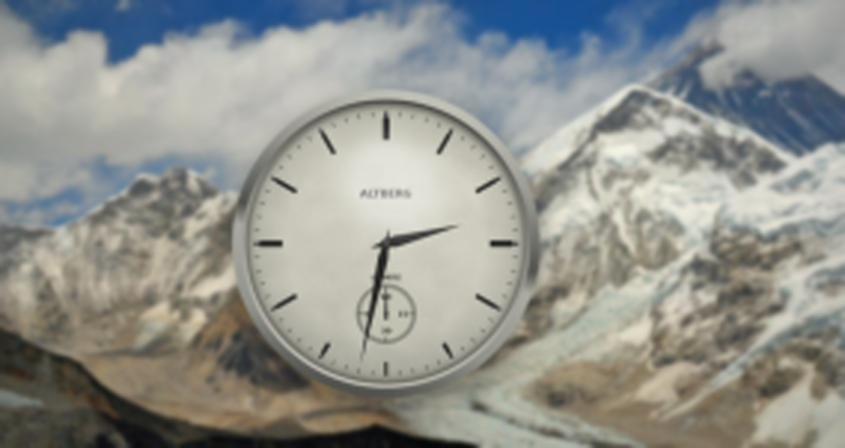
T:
**2:32**
